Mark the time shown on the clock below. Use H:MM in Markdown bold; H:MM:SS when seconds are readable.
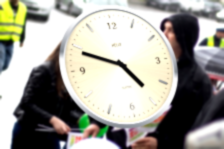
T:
**4:49**
